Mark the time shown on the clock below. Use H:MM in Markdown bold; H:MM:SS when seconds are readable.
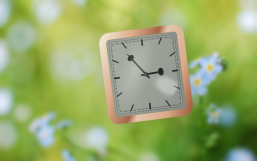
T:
**2:54**
